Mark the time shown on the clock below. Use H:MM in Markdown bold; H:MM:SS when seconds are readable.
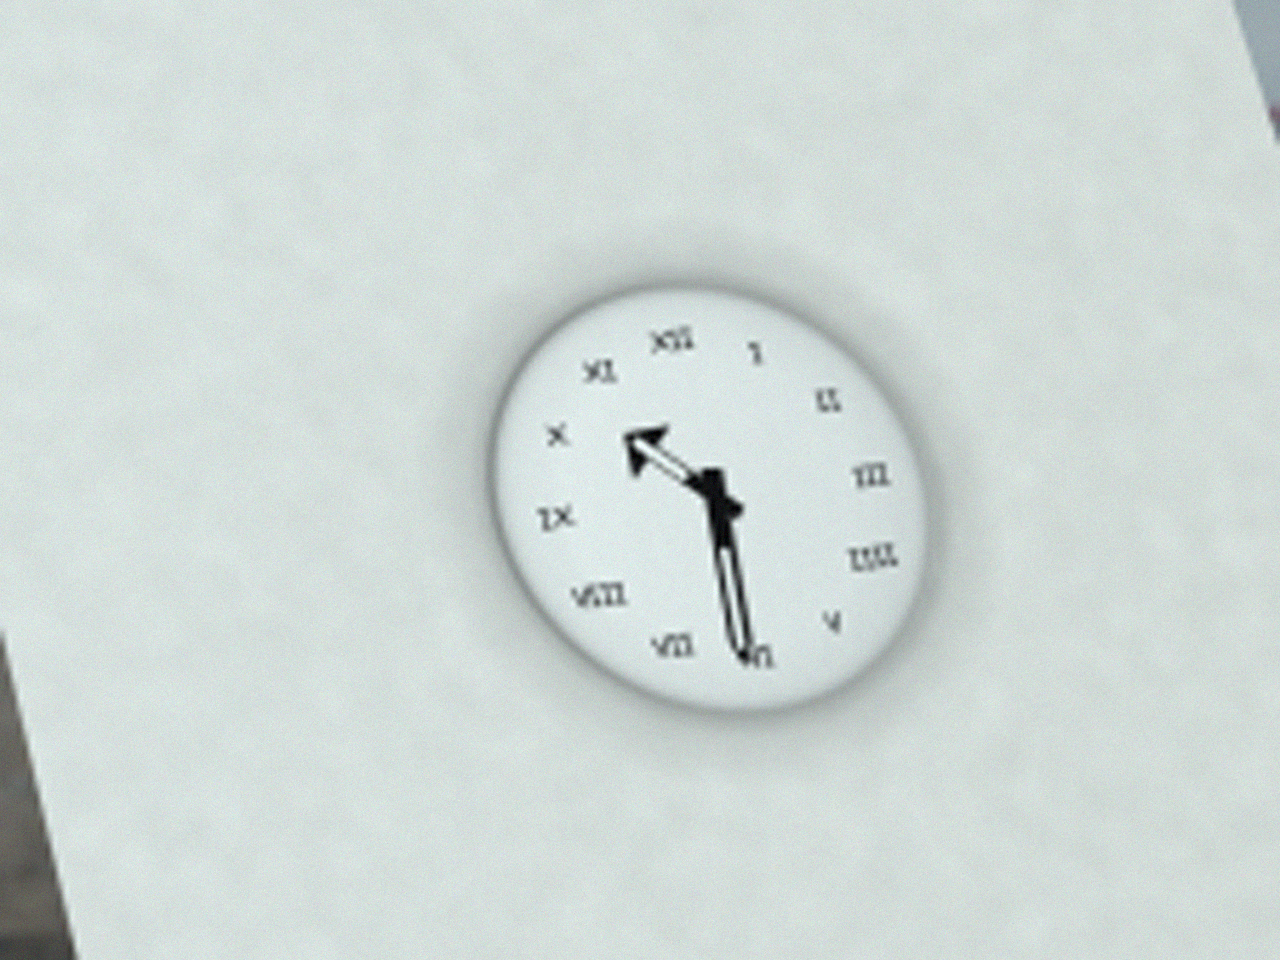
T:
**10:31**
